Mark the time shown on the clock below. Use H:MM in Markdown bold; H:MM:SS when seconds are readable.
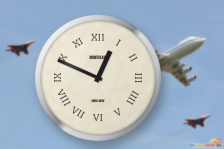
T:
**12:49**
